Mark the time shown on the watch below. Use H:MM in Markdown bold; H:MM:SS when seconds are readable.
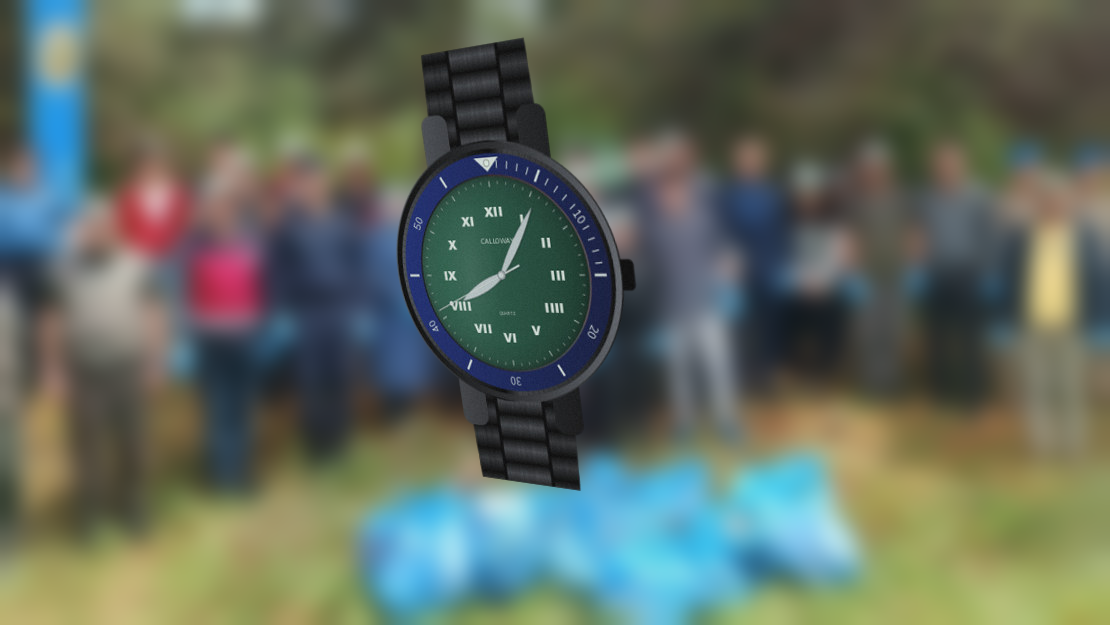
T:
**8:05:41**
